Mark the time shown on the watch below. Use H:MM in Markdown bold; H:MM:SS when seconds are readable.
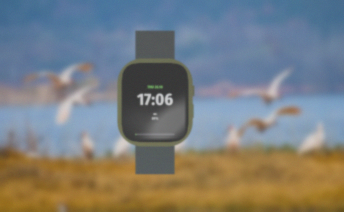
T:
**17:06**
